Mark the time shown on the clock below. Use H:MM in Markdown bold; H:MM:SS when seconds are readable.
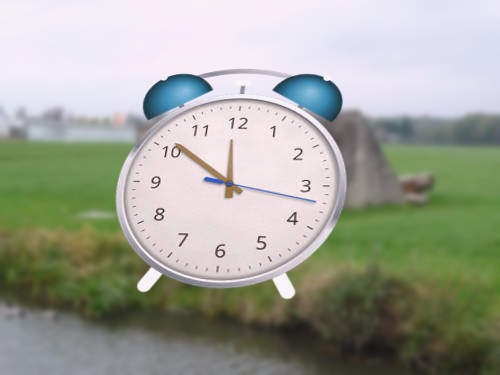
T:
**11:51:17**
